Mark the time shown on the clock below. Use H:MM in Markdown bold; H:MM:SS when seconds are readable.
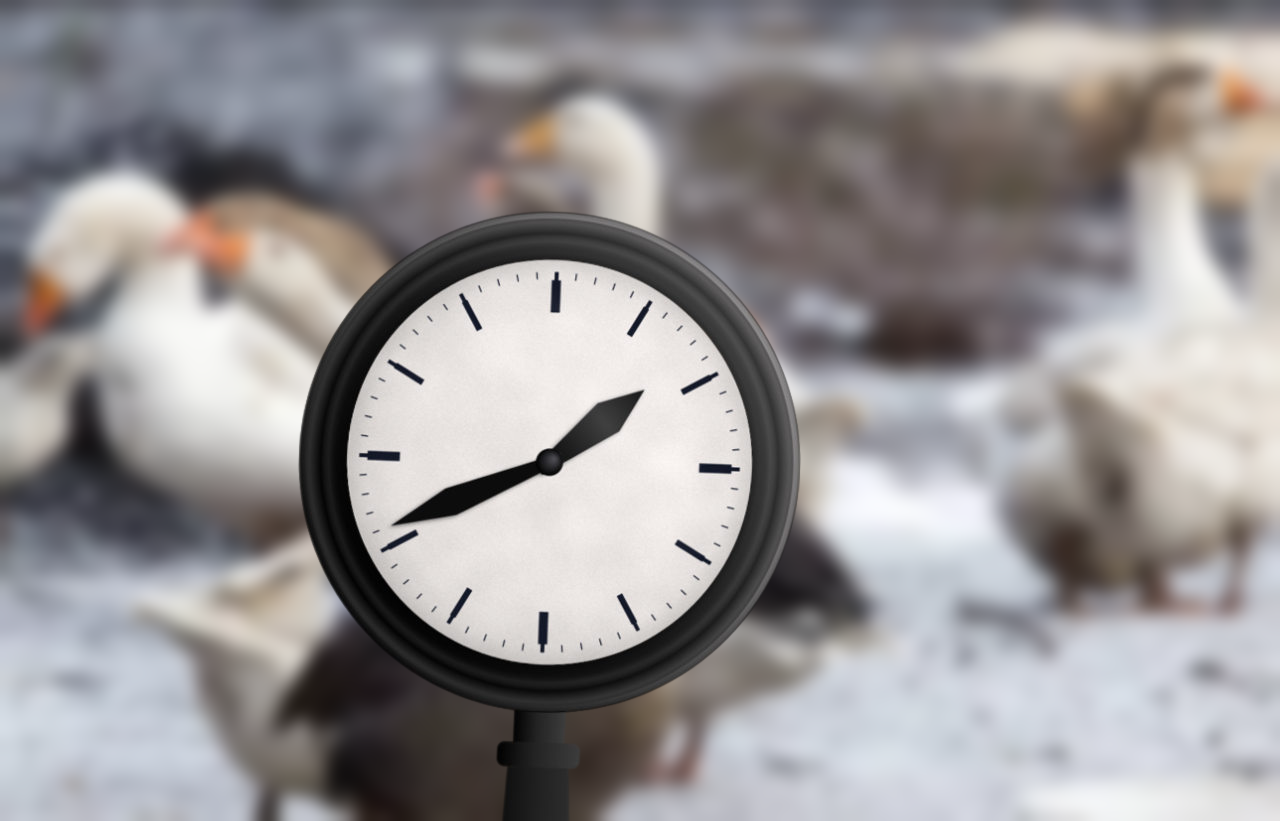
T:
**1:41**
